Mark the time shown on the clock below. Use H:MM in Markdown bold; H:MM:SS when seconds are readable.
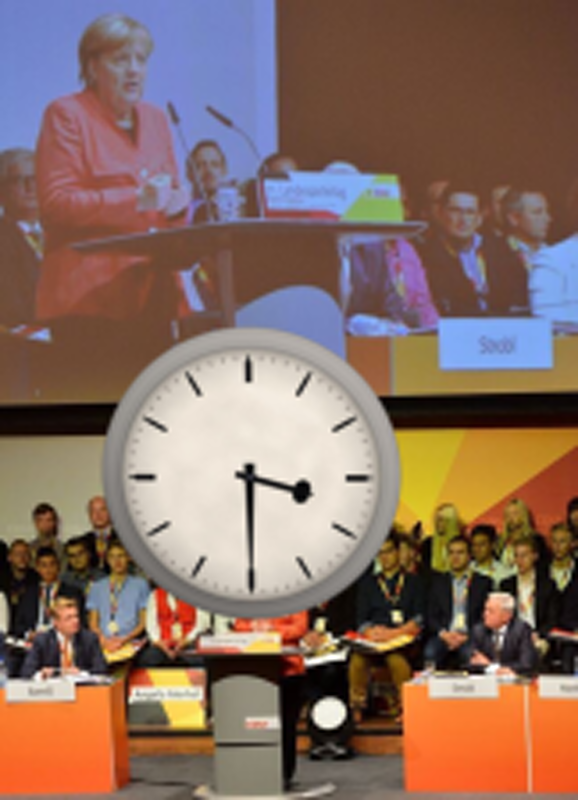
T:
**3:30**
